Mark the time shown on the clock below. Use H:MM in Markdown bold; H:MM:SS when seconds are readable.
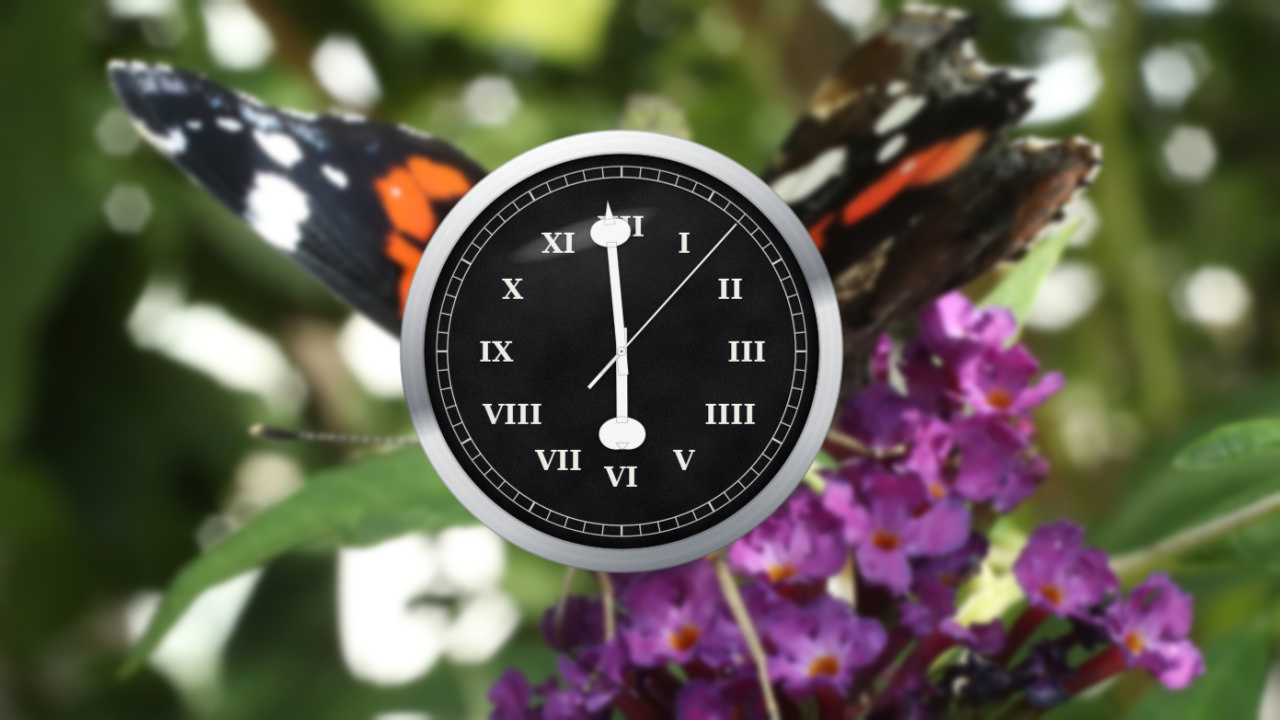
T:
**5:59:07**
